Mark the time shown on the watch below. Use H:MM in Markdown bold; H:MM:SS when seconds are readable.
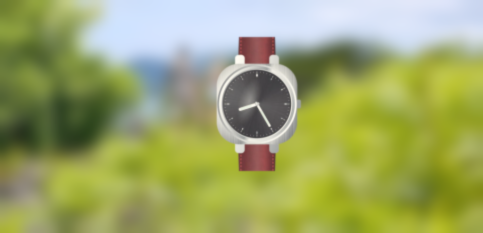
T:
**8:25**
